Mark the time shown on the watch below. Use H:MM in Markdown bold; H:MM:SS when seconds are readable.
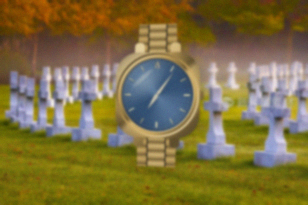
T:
**7:06**
